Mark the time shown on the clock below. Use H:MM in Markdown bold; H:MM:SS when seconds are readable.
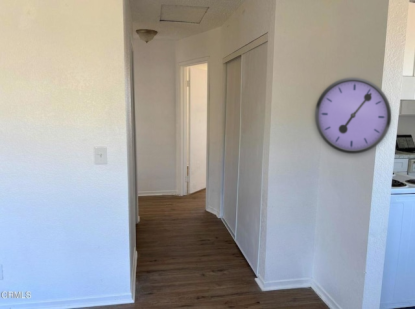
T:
**7:06**
